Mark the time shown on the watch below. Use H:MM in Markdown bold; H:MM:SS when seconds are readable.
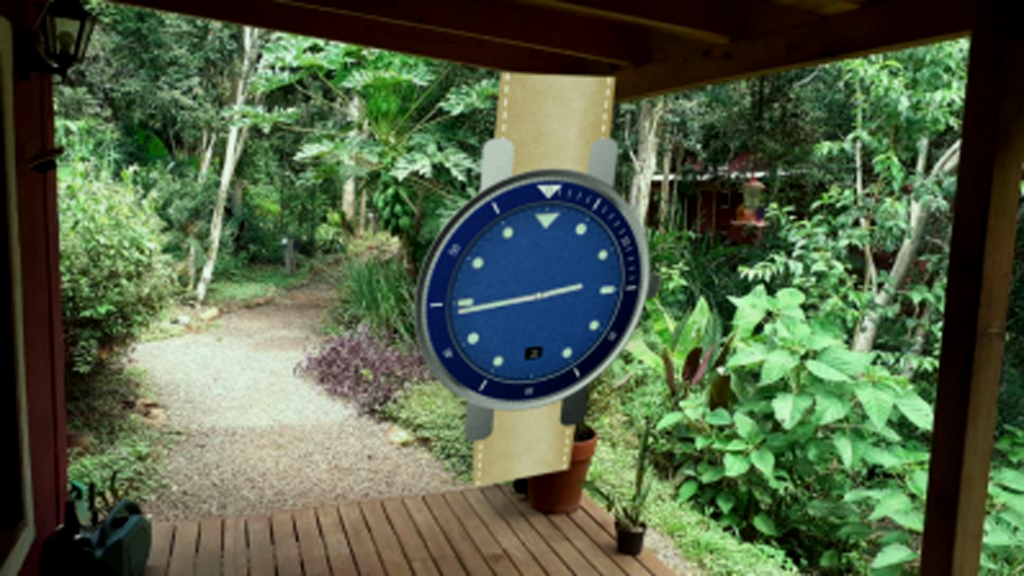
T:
**2:44**
